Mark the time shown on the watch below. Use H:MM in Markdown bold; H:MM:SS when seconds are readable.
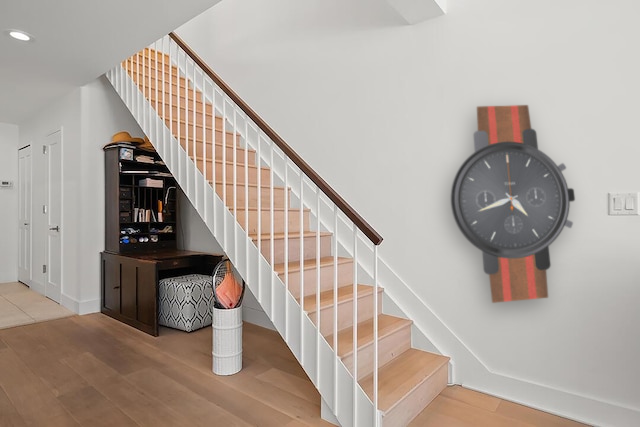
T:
**4:42**
